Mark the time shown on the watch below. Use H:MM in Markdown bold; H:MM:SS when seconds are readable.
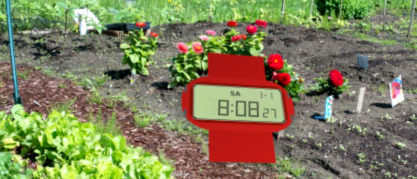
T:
**8:08:27**
